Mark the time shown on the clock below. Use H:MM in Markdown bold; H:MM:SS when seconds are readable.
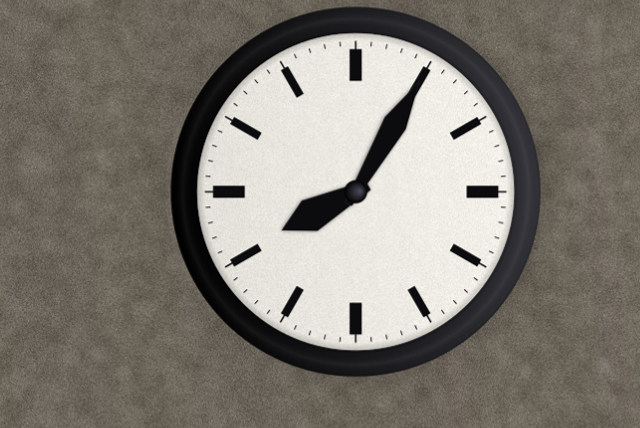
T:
**8:05**
